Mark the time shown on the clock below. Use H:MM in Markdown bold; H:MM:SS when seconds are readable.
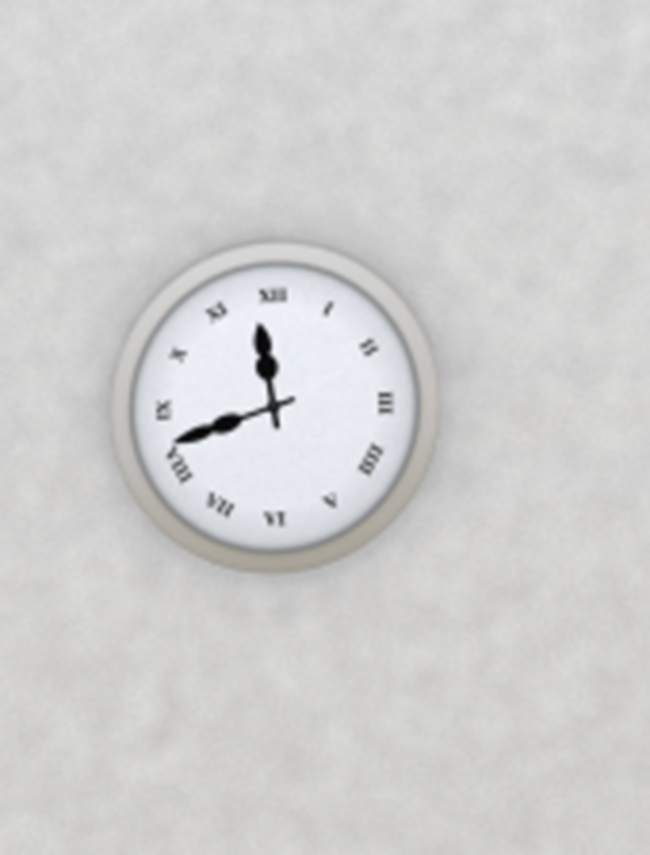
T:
**11:42**
